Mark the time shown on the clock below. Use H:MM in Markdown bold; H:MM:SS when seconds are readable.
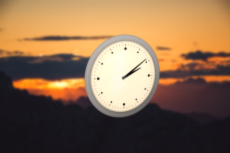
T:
**2:09**
